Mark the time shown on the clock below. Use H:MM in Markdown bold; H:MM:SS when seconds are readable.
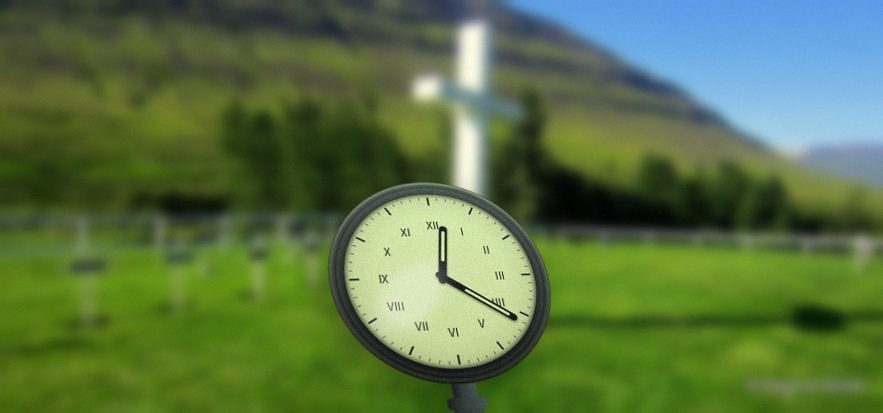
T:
**12:21**
